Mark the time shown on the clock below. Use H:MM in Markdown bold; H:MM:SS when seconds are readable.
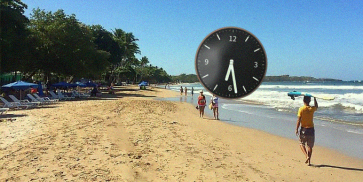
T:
**6:28**
